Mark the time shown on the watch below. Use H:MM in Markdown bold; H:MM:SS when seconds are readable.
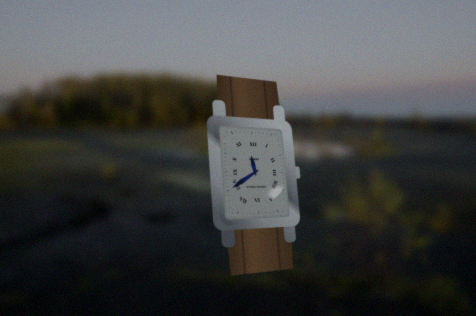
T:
**11:40**
